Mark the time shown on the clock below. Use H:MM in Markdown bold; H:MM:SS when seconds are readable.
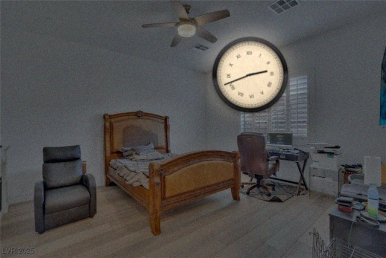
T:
**2:42**
